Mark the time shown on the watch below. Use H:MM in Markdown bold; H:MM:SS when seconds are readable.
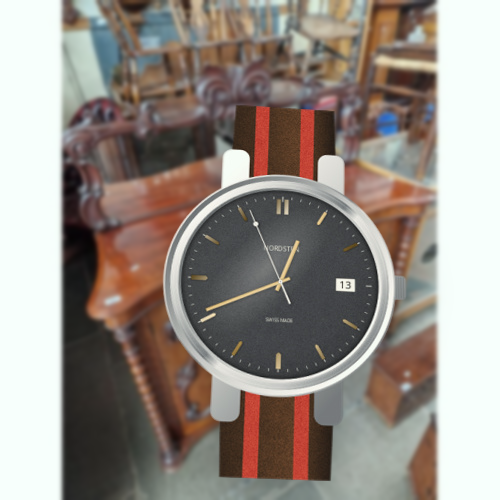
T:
**12:40:56**
